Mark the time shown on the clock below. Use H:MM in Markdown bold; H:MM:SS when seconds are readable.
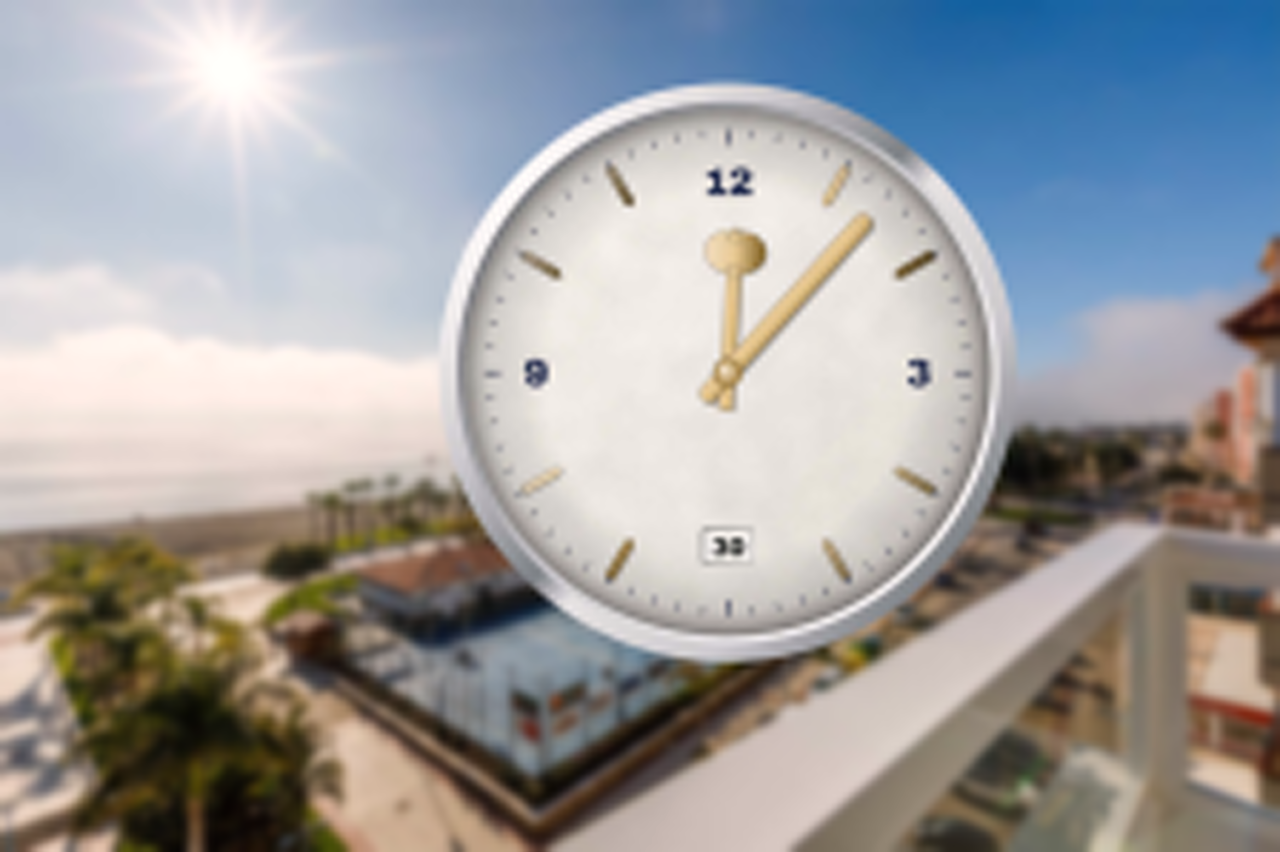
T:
**12:07**
